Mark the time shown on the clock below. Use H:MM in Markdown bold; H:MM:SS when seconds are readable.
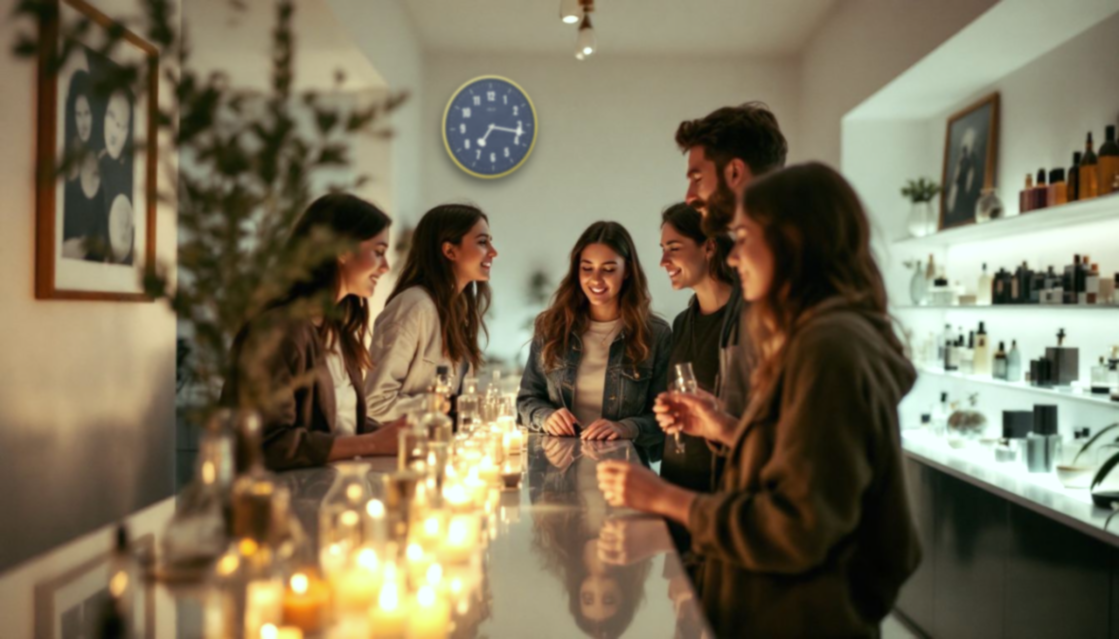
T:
**7:17**
